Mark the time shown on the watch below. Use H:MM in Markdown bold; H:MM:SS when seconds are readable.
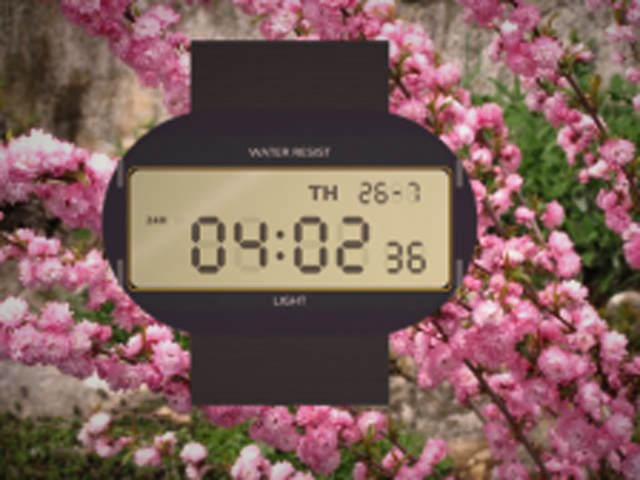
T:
**4:02:36**
